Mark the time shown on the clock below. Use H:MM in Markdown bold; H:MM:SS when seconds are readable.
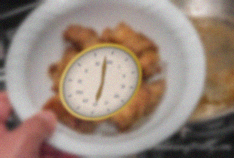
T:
**5:58**
